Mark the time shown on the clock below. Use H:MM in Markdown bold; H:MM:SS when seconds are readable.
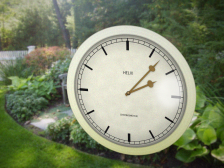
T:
**2:07**
